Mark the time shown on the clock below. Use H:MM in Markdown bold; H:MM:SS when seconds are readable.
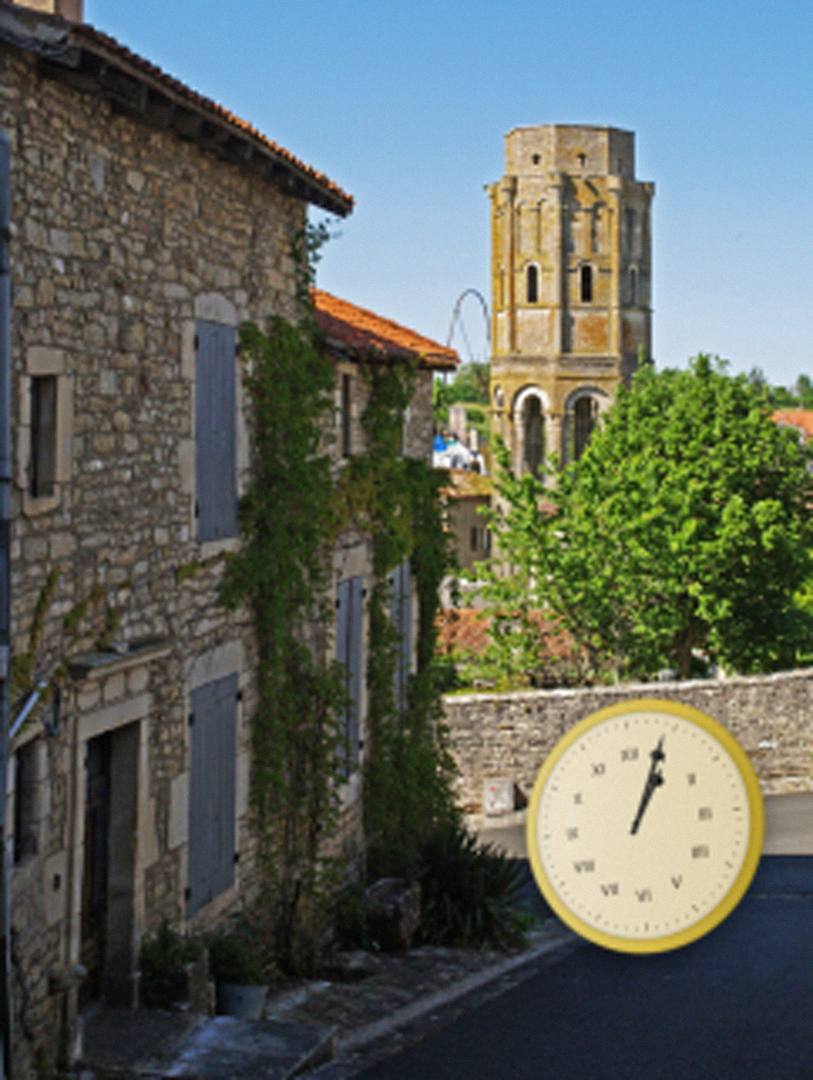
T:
**1:04**
